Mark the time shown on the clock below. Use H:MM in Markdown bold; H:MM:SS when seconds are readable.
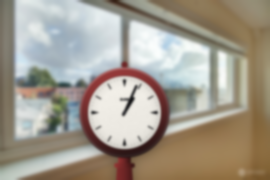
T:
**1:04**
